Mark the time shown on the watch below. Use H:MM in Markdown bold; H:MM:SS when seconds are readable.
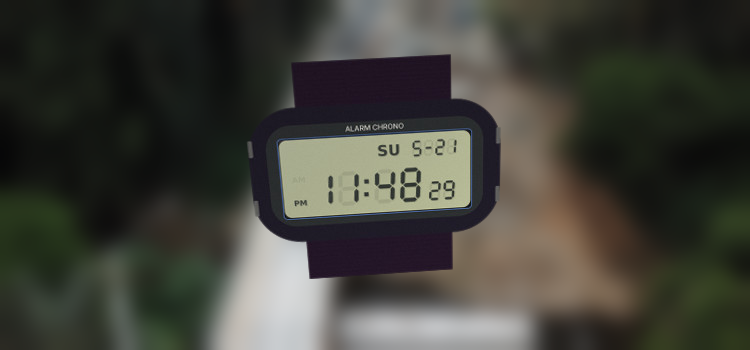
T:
**11:48:29**
